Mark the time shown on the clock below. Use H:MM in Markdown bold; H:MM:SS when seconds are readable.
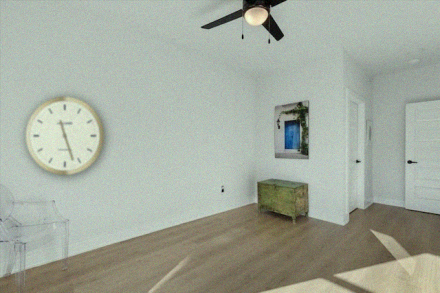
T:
**11:27**
